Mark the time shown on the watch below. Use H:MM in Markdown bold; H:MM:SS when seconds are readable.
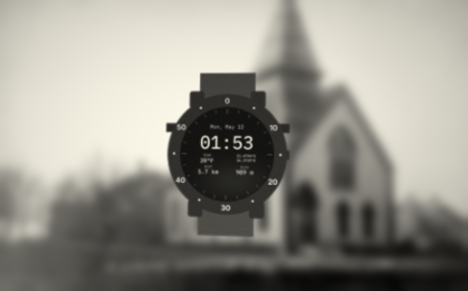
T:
**1:53**
